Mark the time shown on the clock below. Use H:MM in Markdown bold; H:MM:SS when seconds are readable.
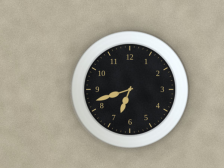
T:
**6:42**
